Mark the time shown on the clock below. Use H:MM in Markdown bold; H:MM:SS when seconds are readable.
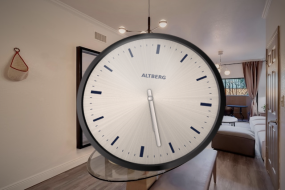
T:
**5:27**
